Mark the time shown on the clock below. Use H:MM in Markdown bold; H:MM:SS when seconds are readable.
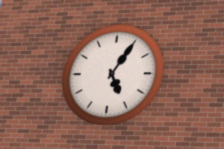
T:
**5:05**
